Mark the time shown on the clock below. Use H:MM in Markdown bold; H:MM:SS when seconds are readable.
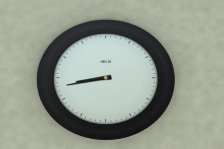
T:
**8:43**
